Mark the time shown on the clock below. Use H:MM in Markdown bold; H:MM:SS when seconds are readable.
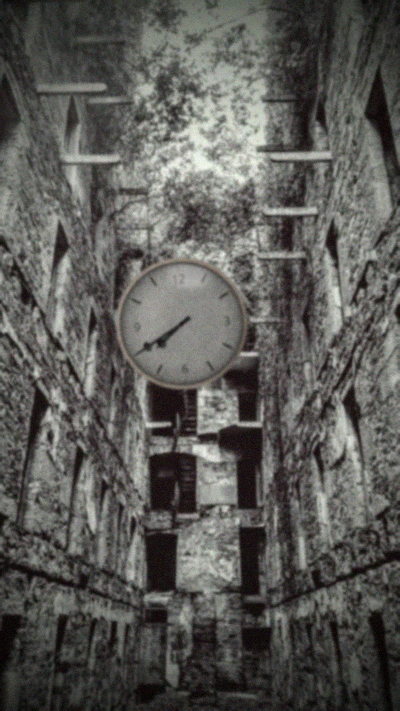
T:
**7:40**
